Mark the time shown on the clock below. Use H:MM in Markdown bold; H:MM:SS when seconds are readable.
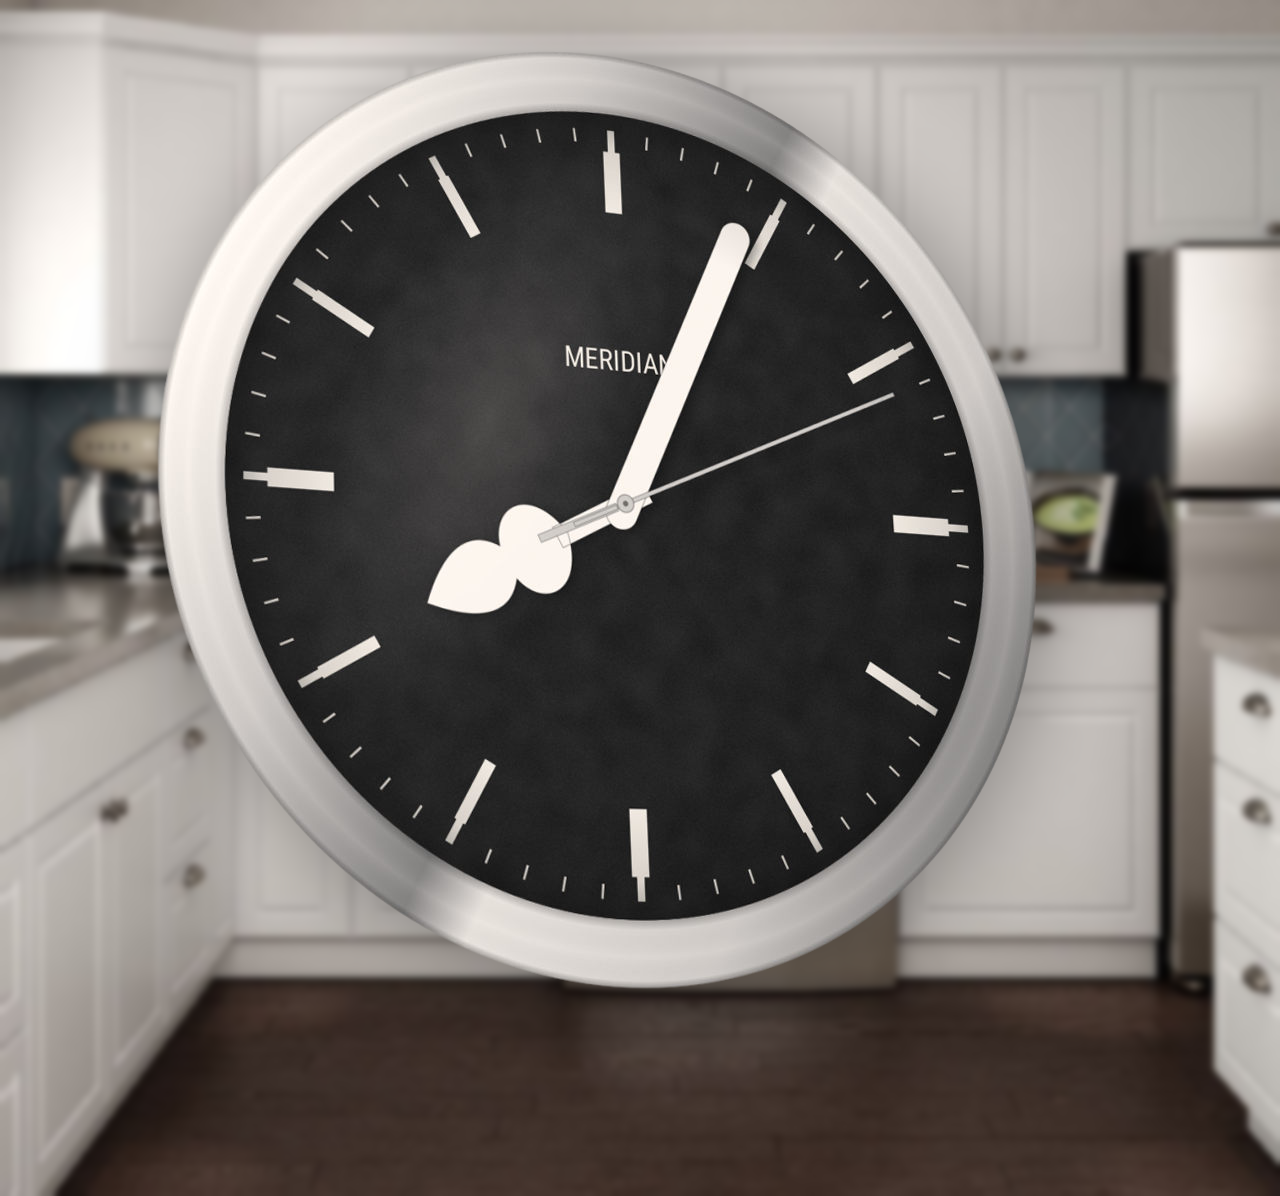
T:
**8:04:11**
